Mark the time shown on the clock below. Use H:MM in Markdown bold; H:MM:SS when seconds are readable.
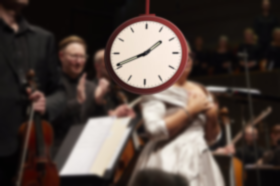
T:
**1:41**
